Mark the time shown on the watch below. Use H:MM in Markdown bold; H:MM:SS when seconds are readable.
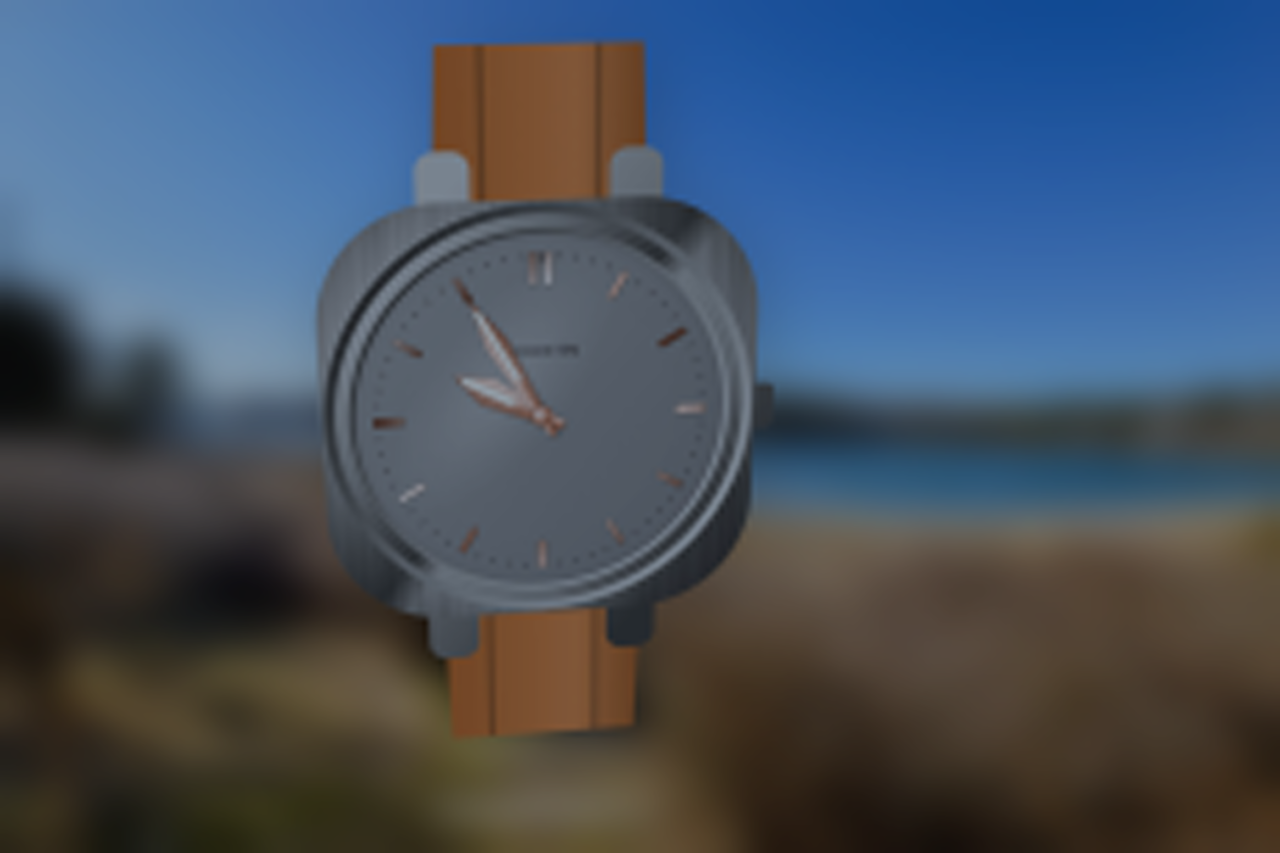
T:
**9:55**
